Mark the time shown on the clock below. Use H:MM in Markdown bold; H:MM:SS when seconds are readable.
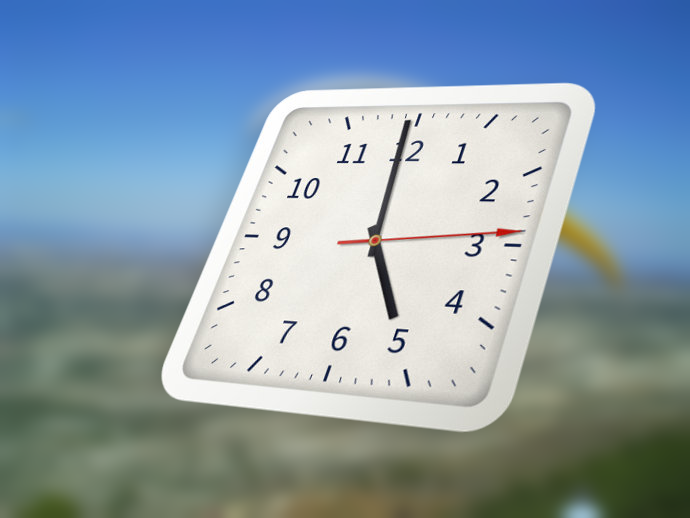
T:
**4:59:14**
